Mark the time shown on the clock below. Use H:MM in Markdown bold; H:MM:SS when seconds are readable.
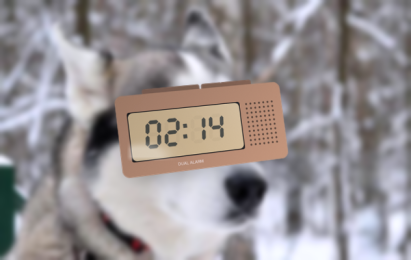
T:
**2:14**
